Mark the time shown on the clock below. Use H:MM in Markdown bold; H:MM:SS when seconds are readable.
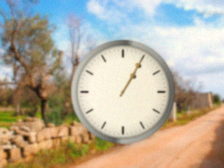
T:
**1:05**
